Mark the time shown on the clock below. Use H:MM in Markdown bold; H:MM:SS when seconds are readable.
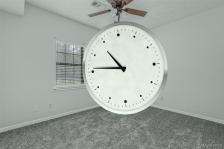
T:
**10:46**
